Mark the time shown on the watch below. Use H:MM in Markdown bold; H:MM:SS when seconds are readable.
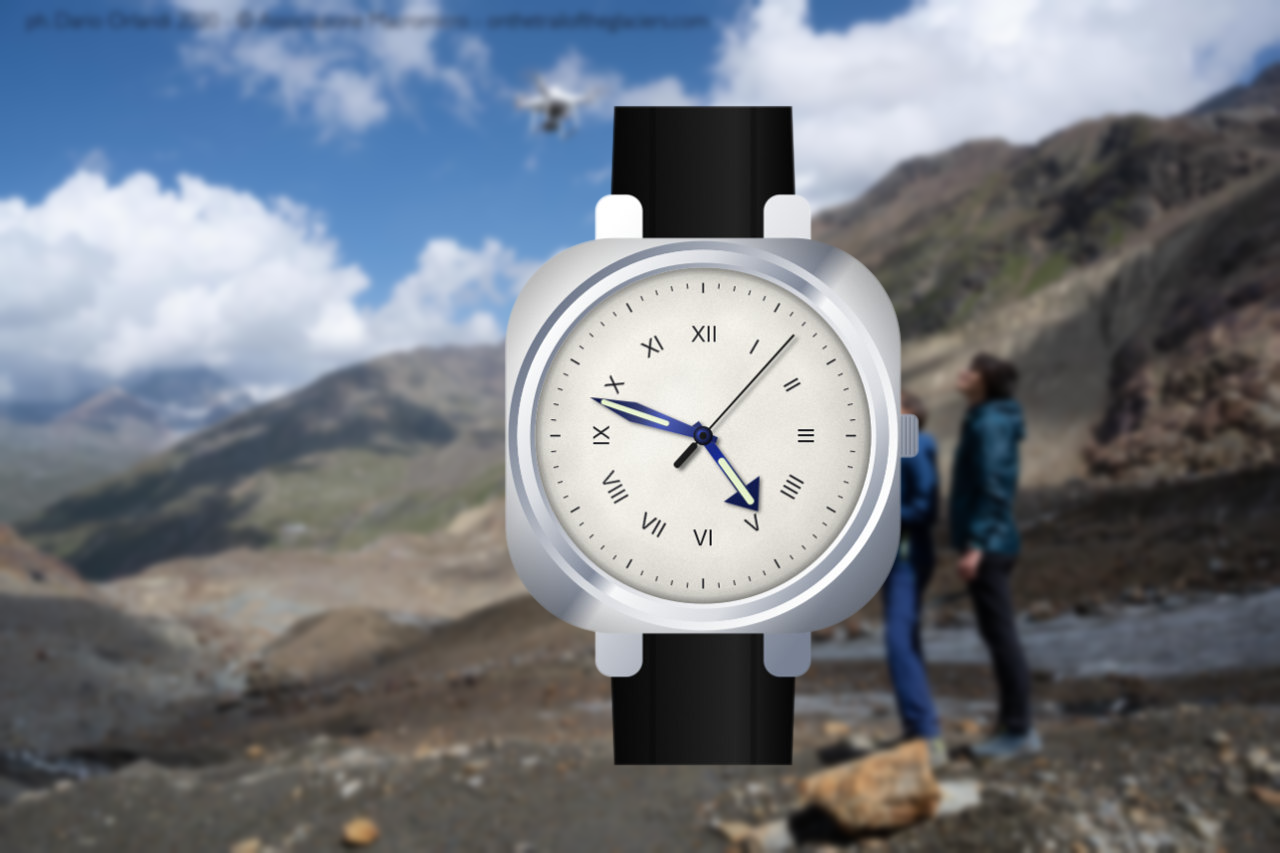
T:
**4:48:07**
